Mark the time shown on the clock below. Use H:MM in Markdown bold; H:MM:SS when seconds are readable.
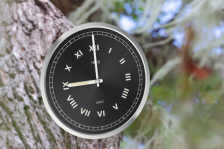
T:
**9:00**
